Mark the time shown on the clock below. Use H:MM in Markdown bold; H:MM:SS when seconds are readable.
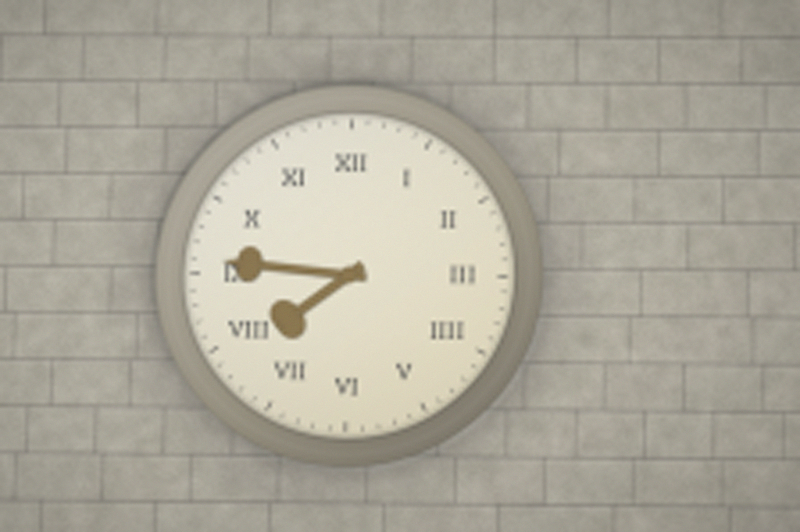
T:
**7:46**
